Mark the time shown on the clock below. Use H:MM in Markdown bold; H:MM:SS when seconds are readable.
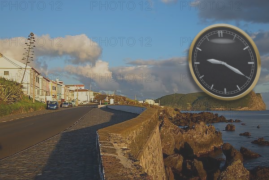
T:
**9:20**
